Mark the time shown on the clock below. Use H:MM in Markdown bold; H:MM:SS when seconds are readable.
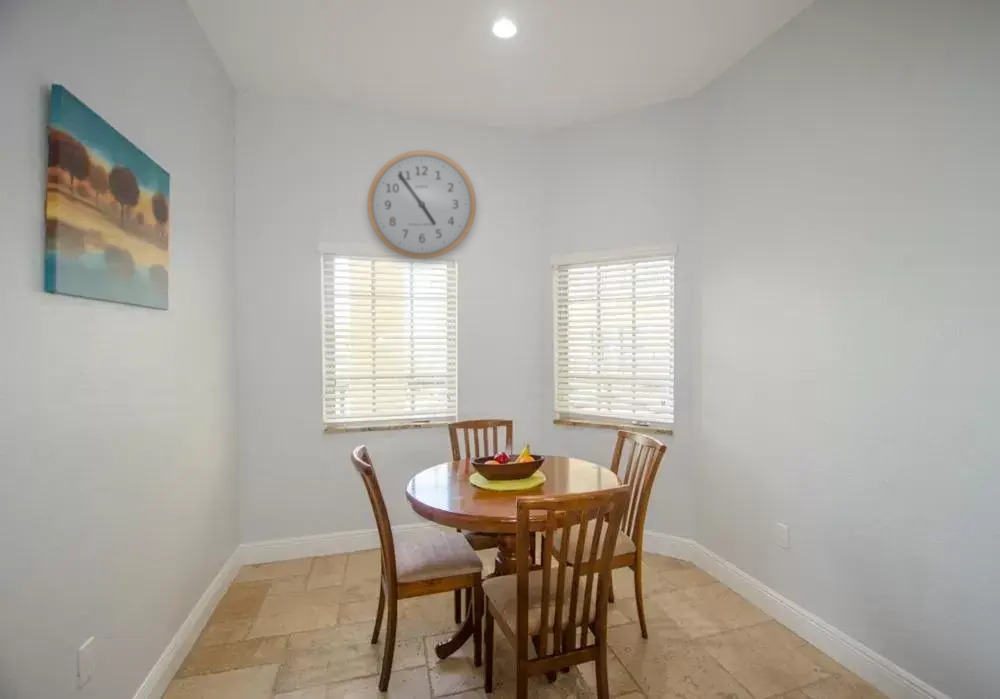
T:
**4:54**
